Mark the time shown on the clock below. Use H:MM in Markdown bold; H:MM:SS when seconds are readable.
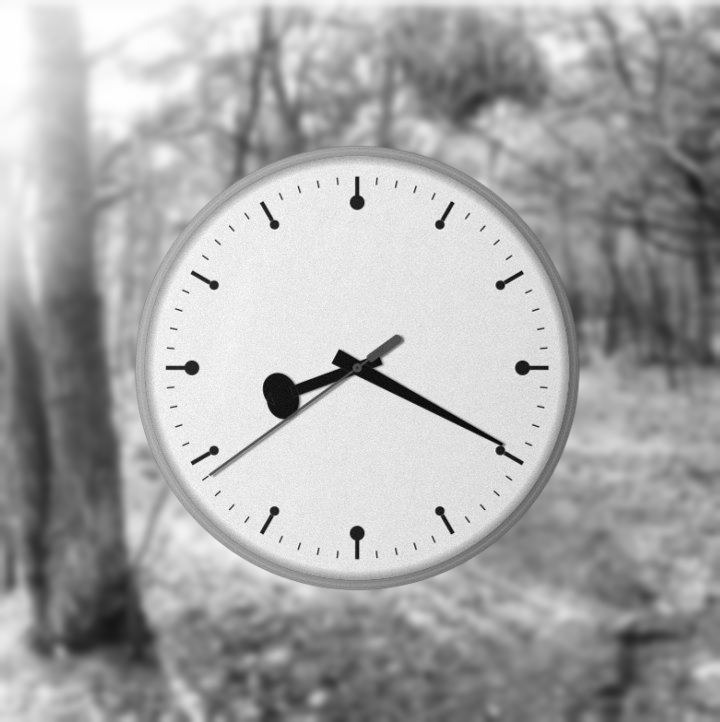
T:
**8:19:39**
